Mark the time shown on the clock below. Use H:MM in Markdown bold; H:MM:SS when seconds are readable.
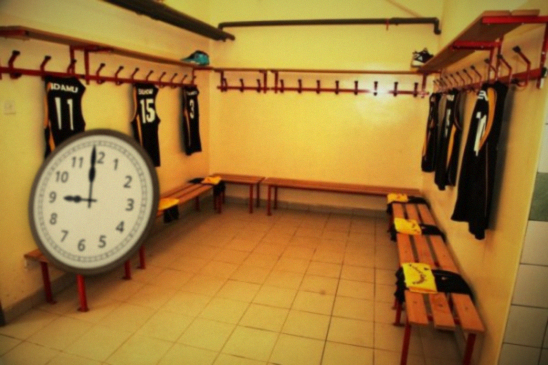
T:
**8:59**
